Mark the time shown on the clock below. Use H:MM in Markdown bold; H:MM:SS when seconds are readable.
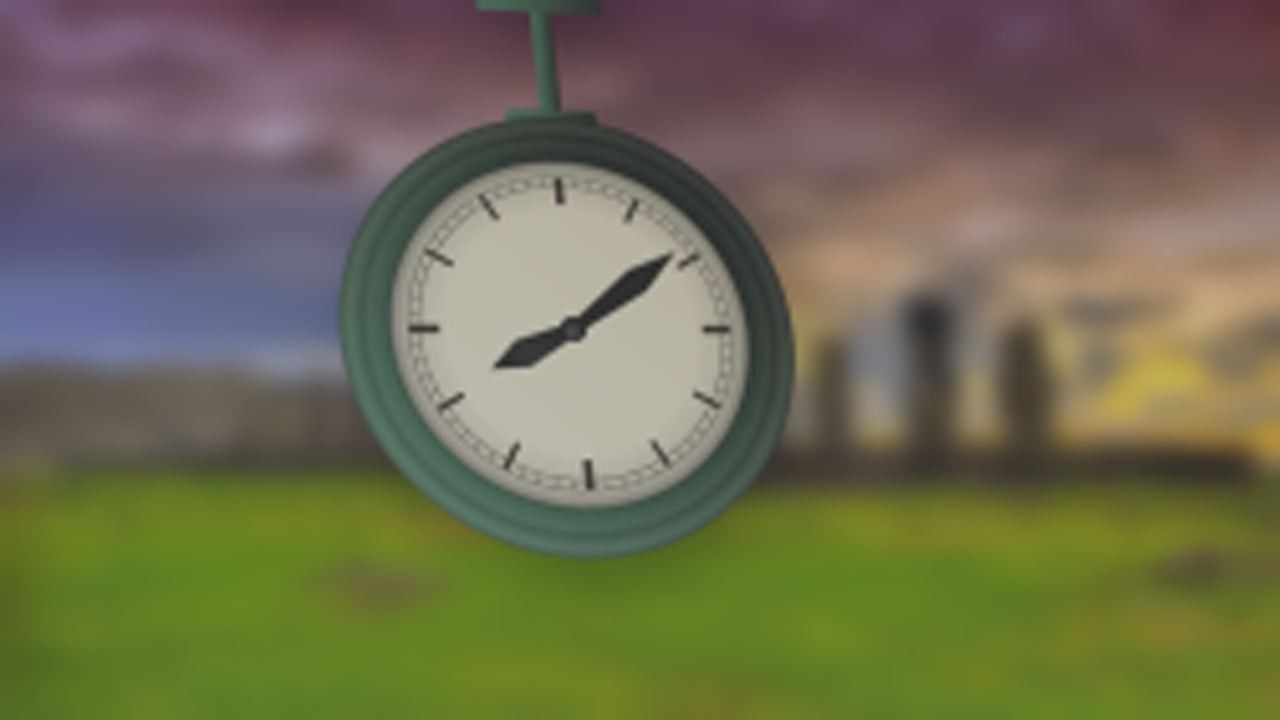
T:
**8:09**
